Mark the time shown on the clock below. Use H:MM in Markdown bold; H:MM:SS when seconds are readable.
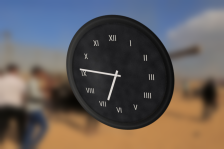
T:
**6:46**
